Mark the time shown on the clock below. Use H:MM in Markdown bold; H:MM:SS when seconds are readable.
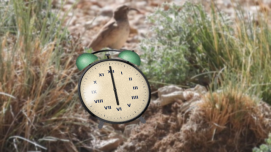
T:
**6:00**
